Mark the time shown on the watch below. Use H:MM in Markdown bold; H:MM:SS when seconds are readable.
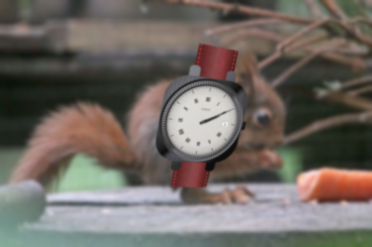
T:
**2:10**
